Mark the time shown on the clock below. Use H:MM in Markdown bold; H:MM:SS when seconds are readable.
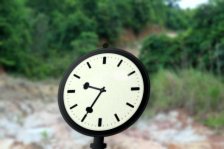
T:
**9:35**
